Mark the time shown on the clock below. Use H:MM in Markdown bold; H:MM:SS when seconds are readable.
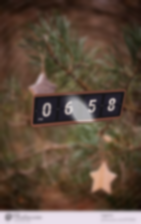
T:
**6:58**
